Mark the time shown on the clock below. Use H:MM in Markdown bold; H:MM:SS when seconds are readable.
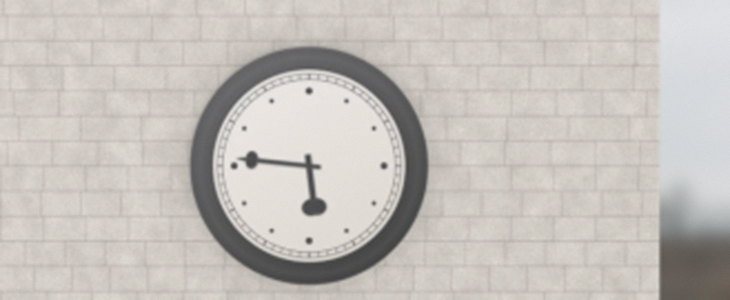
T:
**5:46**
